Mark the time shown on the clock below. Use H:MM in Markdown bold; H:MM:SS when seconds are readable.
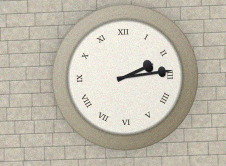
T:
**2:14**
